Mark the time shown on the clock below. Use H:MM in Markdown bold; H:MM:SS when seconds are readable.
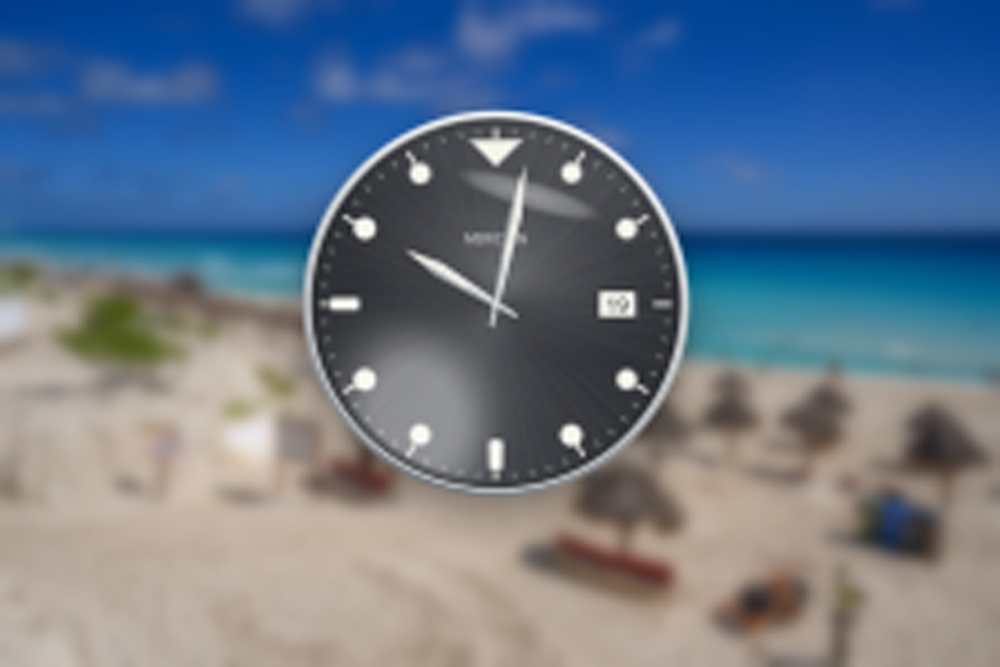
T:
**10:02**
